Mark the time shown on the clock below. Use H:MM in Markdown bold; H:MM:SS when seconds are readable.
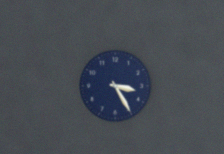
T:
**3:25**
